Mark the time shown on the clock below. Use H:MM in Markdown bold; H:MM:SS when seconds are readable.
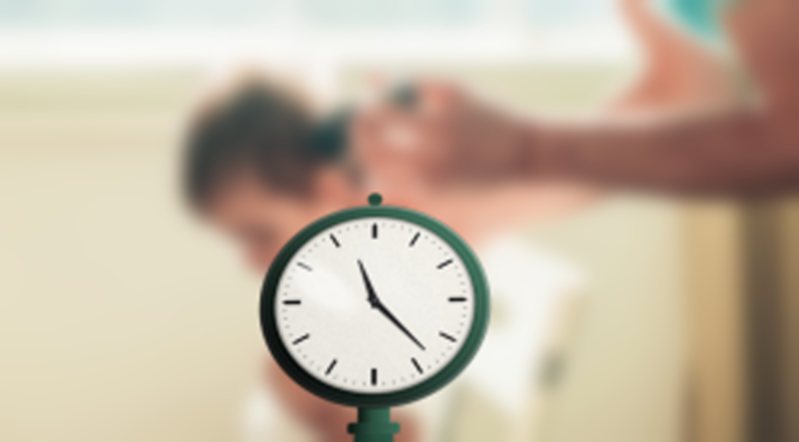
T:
**11:23**
